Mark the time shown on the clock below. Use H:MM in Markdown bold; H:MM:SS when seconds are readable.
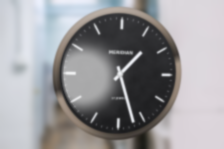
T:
**1:27**
